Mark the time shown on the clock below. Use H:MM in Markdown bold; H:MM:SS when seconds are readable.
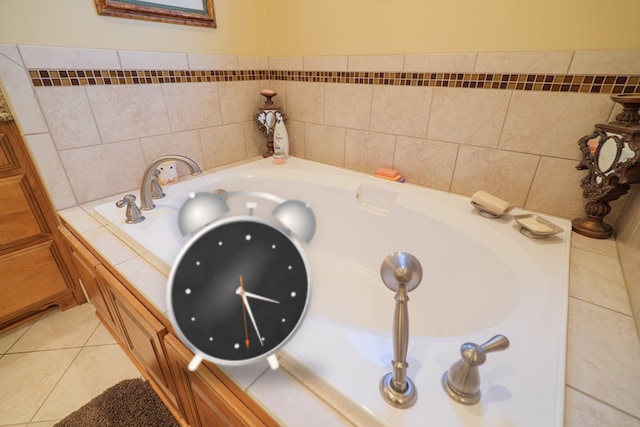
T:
**3:25:28**
